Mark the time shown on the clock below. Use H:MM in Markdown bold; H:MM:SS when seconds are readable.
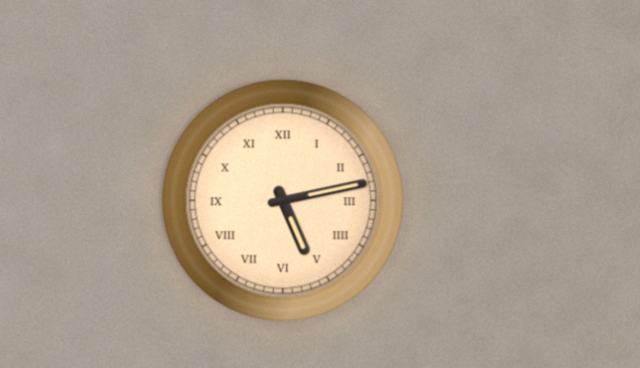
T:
**5:13**
